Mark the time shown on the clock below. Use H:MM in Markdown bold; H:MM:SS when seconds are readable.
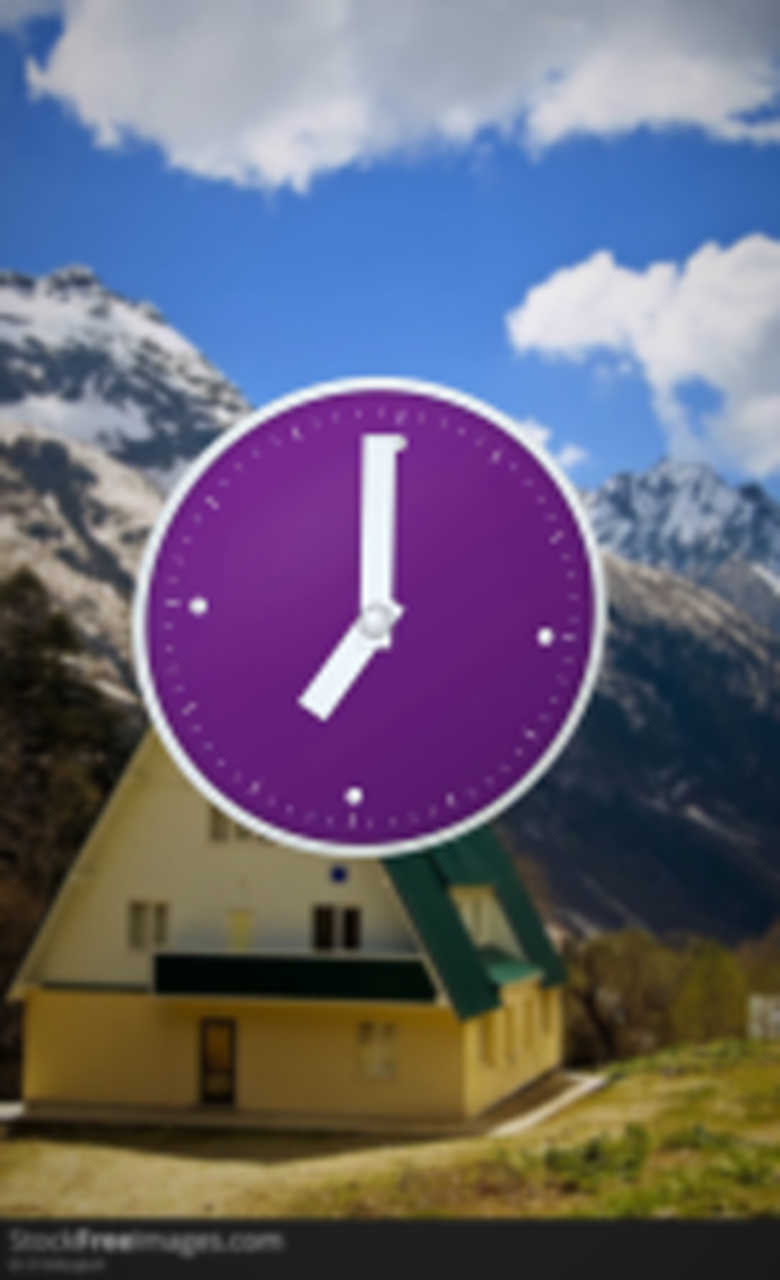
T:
**6:59**
